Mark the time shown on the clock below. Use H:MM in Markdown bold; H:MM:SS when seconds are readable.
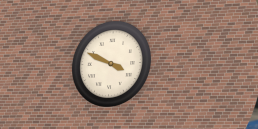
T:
**3:49**
